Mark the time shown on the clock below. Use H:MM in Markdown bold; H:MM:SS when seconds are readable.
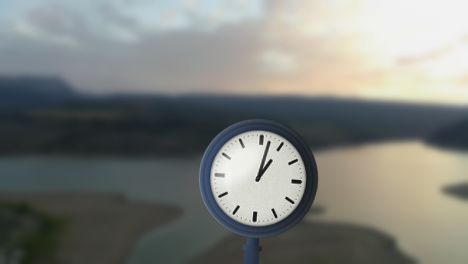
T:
**1:02**
